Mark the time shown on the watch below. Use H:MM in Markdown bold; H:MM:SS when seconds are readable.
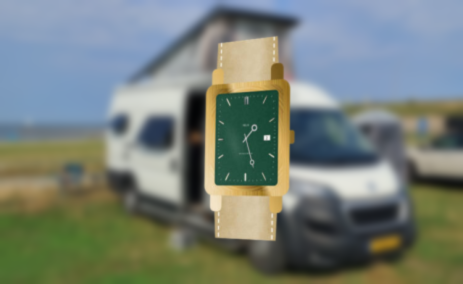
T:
**1:27**
